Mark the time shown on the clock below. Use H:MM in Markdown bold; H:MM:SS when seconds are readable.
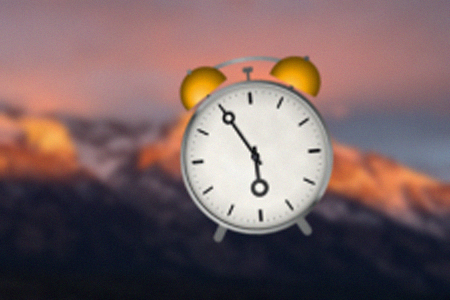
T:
**5:55**
